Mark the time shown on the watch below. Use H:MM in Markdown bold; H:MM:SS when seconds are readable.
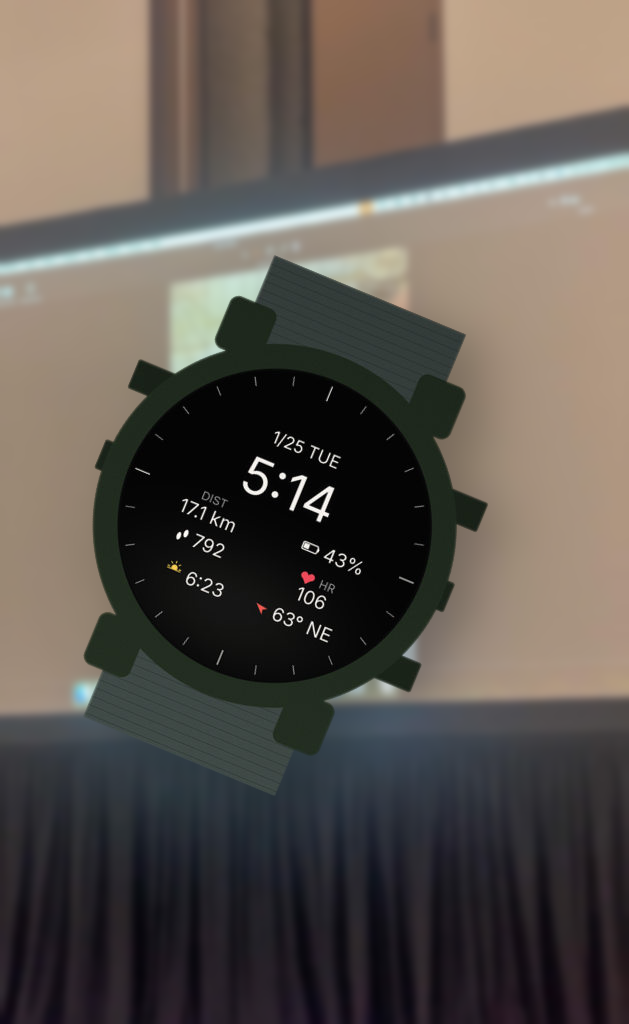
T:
**5:14**
